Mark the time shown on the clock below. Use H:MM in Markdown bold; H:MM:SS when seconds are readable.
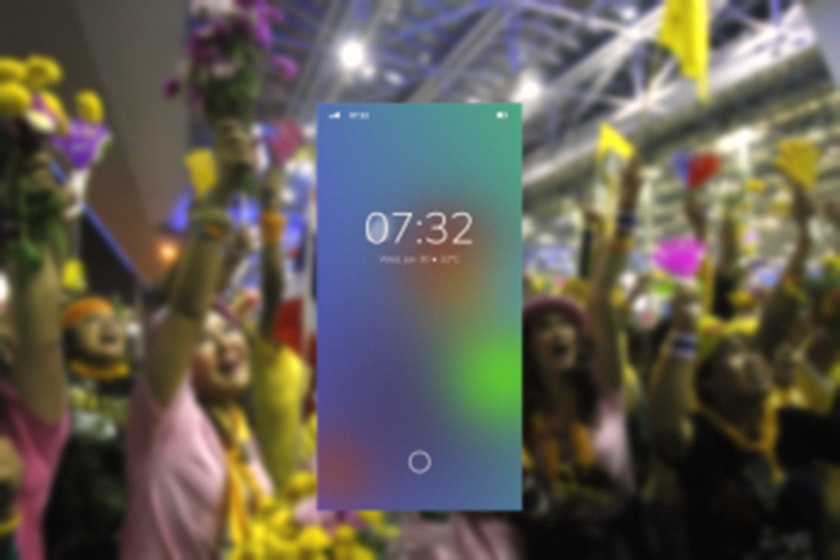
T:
**7:32**
